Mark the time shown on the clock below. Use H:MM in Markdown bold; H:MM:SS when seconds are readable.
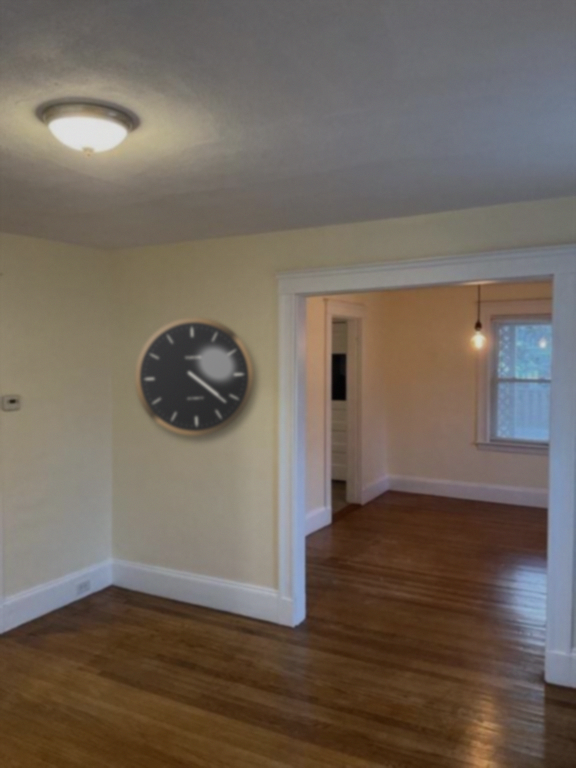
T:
**4:22**
